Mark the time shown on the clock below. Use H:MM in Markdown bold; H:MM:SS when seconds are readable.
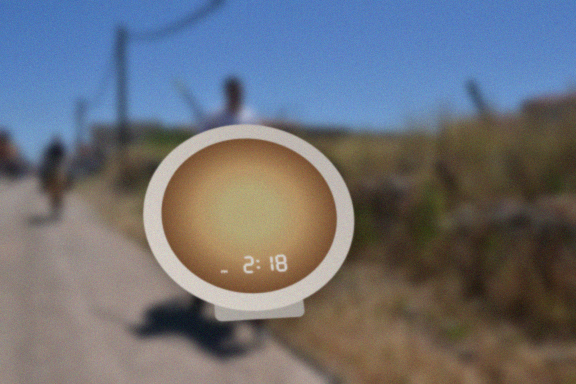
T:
**2:18**
